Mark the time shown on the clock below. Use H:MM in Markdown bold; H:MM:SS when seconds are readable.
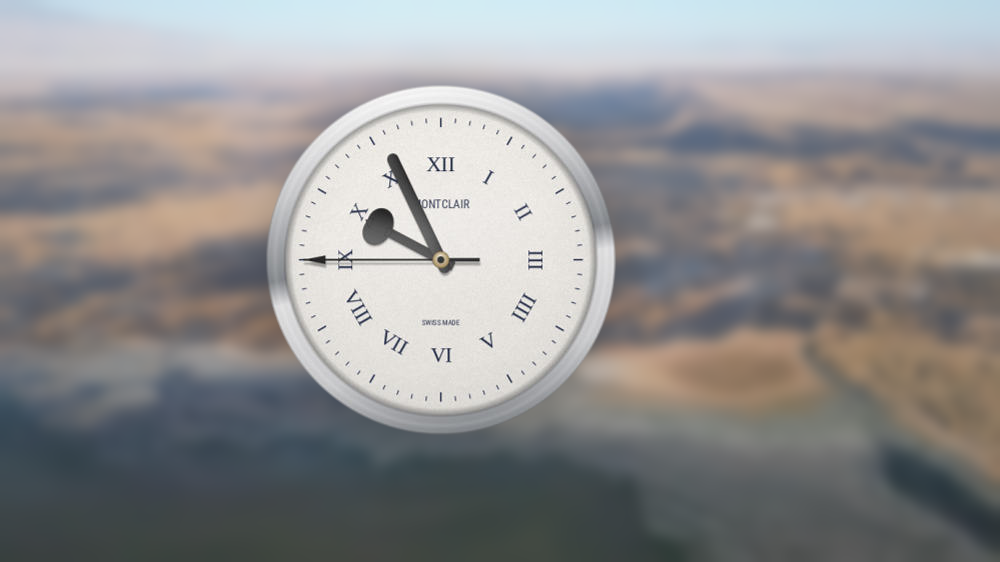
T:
**9:55:45**
